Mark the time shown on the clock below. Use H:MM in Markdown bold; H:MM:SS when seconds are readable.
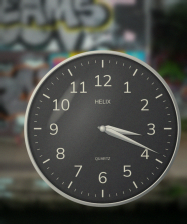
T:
**3:19**
